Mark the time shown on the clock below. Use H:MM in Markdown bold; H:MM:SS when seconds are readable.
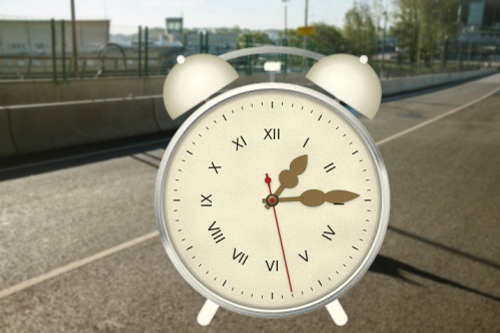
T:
**1:14:28**
